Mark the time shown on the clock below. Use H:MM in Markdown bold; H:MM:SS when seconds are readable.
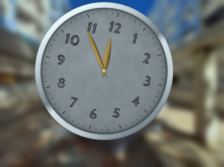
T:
**11:54**
